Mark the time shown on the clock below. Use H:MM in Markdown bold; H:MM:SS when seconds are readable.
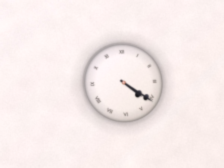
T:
**4:21**
